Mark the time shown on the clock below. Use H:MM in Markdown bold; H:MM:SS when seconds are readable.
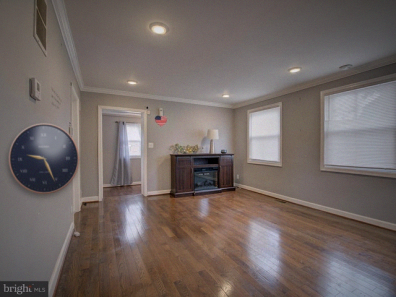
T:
**9:26**
